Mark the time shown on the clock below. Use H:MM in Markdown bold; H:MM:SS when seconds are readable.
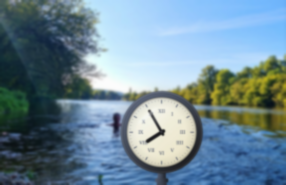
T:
**7:55**
